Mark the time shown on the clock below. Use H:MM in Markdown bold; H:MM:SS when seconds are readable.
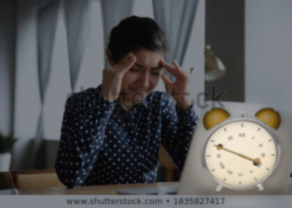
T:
**3:49**
